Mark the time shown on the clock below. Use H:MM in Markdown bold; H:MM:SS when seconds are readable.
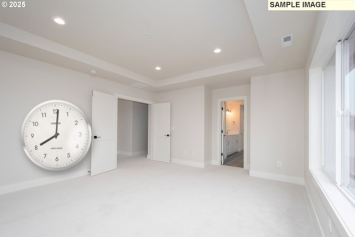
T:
**8:01**
